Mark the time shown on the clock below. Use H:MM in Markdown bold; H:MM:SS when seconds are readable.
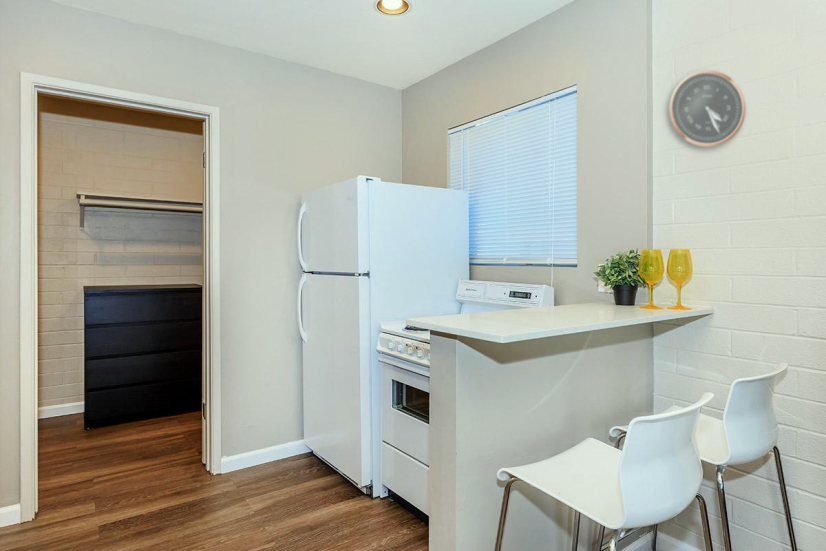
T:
**4:26**
